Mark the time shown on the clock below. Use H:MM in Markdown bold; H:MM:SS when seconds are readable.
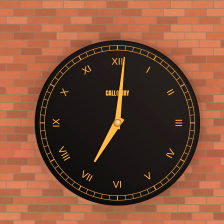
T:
**7:01**
